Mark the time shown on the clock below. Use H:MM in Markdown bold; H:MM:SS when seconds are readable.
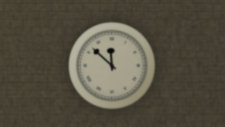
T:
**11:52**
